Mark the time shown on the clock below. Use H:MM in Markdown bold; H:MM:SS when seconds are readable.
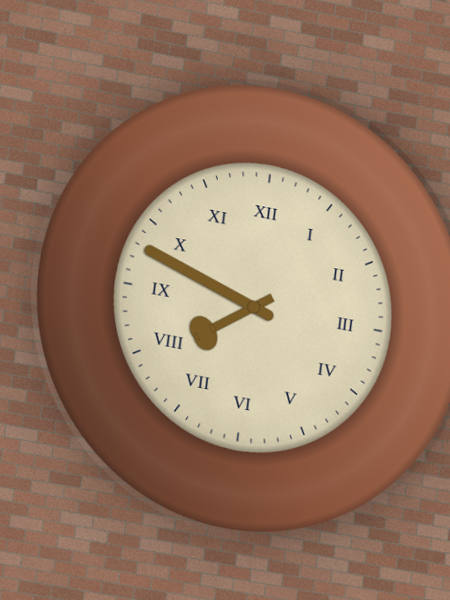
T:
**7:48**
